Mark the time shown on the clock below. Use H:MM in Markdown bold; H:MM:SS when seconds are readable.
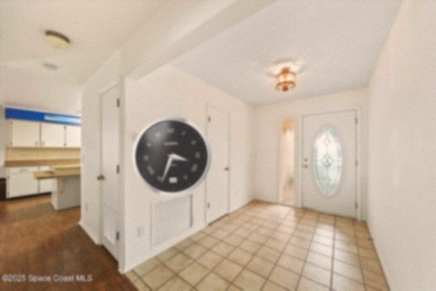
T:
**3:34**
